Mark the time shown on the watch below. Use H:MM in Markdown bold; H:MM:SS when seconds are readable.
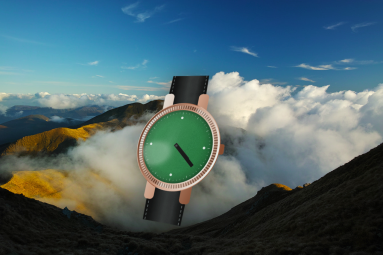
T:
**4:22**
